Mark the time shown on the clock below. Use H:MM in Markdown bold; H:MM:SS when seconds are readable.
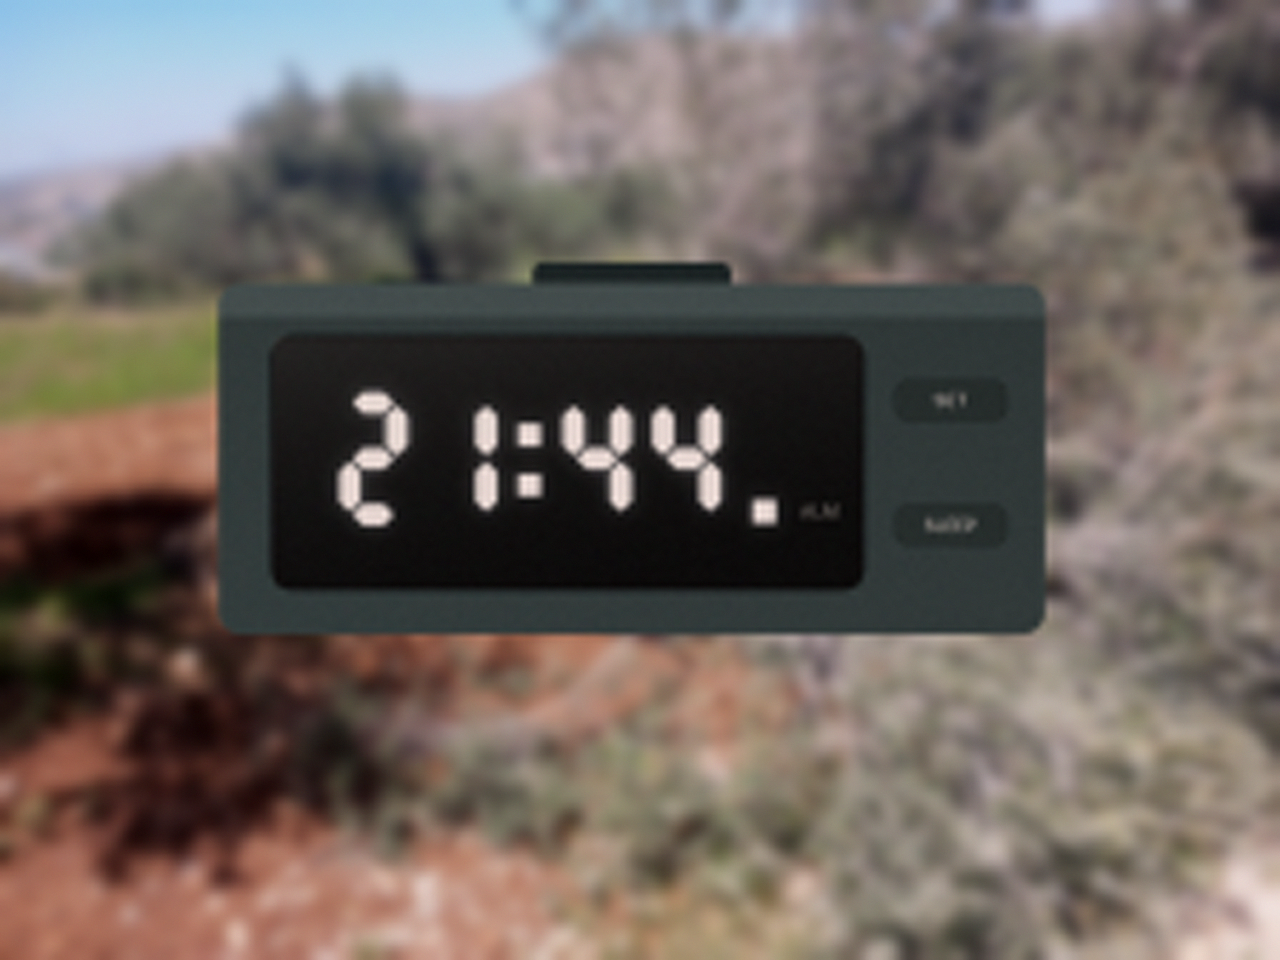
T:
**21:44**
